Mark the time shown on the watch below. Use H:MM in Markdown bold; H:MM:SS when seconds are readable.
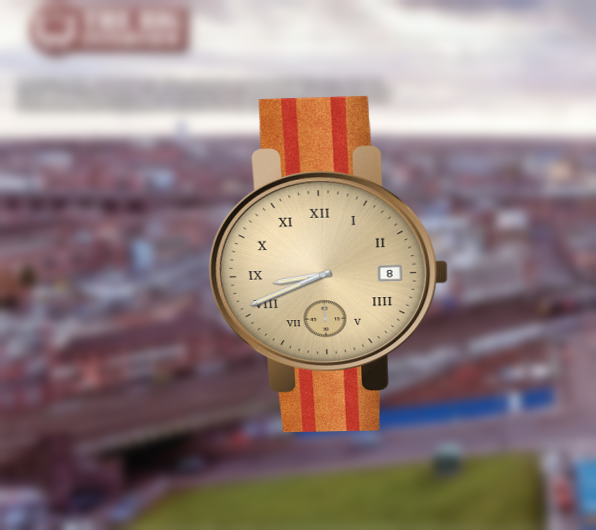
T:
**8:41**
